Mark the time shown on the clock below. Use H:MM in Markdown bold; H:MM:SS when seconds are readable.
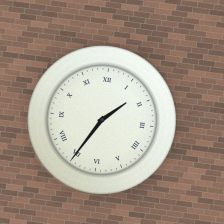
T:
**1:35**
